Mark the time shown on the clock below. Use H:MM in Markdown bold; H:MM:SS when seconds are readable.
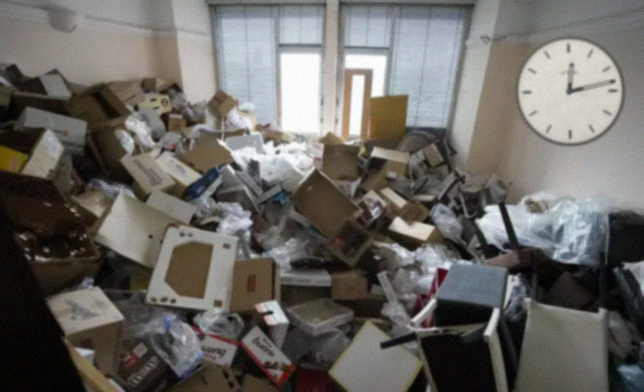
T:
**12:13**
